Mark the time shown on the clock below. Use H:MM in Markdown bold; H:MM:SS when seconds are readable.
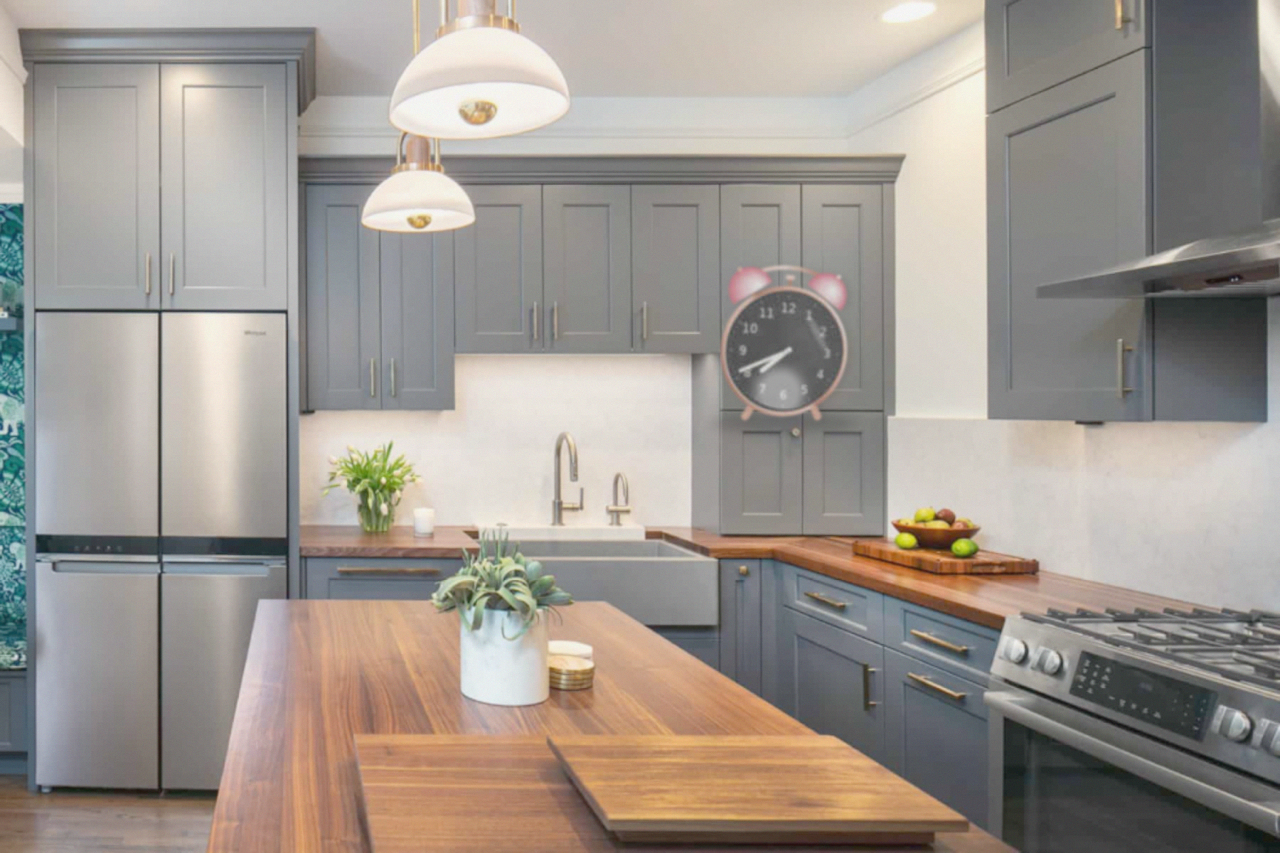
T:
**7:41**
